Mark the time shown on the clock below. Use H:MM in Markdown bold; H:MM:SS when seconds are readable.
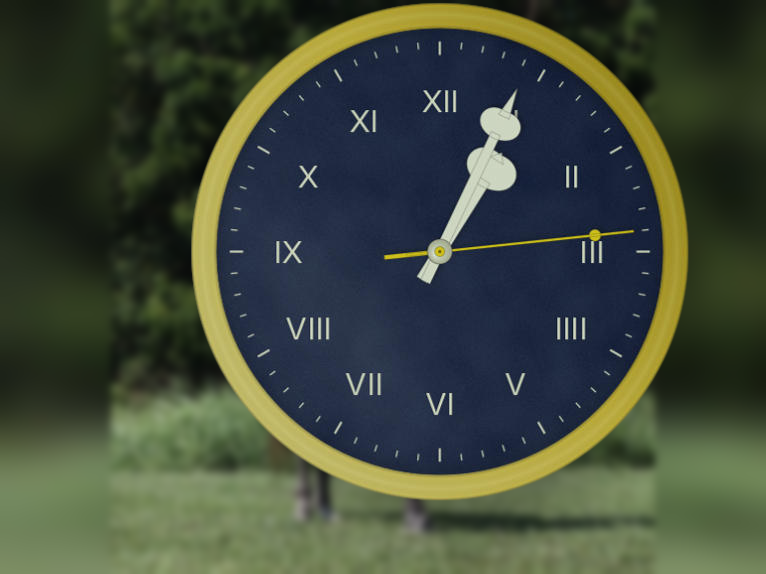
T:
**1:04:14**
